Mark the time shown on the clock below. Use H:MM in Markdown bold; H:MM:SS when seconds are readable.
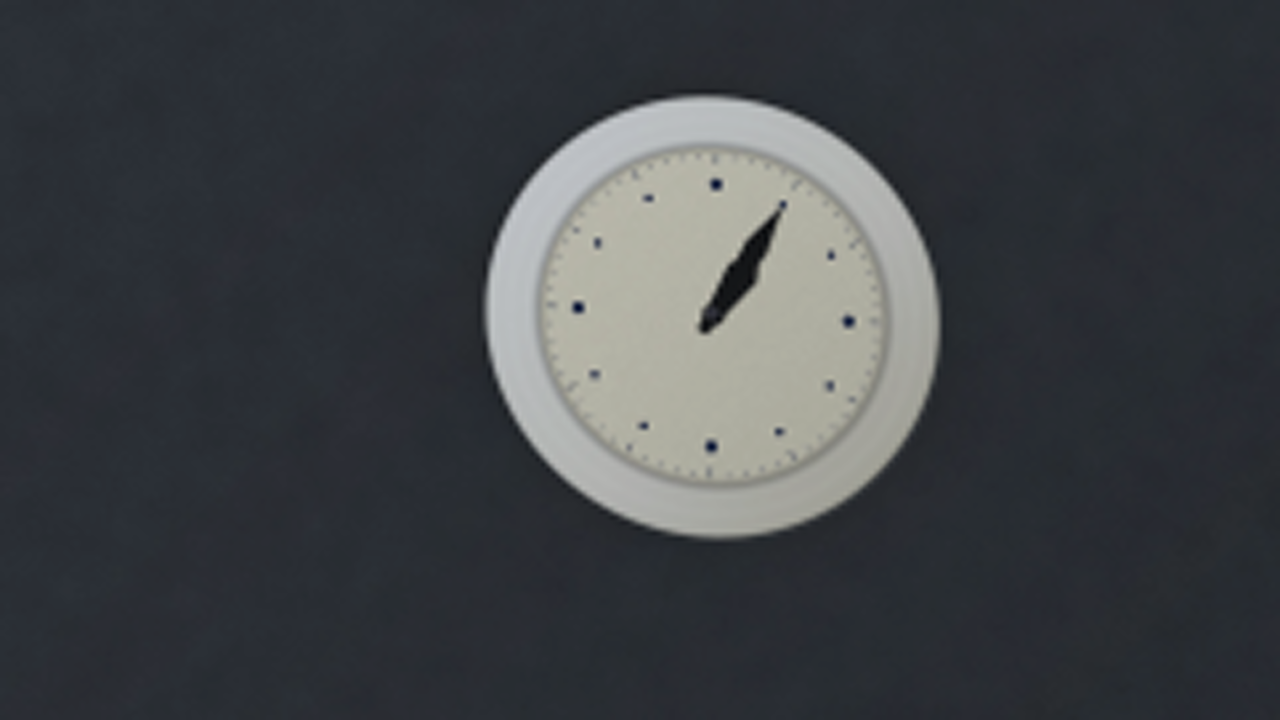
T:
**1:05**
